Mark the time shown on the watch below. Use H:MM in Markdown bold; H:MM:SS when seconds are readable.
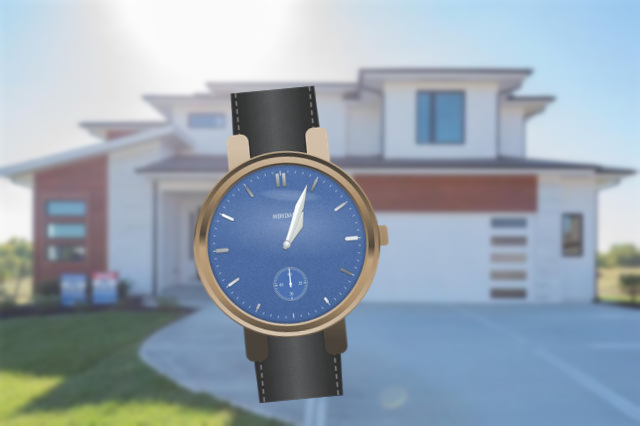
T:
**1:04**
